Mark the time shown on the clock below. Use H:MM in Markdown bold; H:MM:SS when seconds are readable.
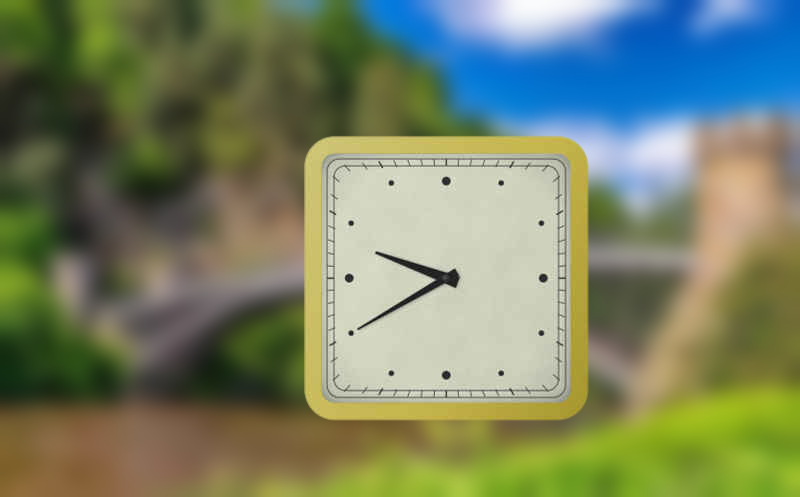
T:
**9:40**
